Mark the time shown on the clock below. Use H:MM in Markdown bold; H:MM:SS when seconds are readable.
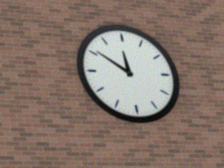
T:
**11:51**
